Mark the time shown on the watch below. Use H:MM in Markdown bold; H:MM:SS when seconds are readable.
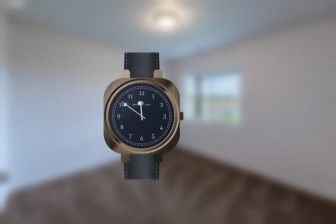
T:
**11:51**
